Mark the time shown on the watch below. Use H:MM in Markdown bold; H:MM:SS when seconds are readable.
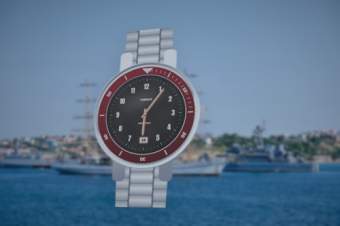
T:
**6:06**
